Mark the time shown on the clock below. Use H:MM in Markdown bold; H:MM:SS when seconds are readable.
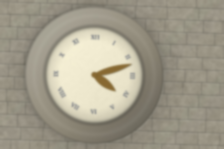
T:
**4:12**
